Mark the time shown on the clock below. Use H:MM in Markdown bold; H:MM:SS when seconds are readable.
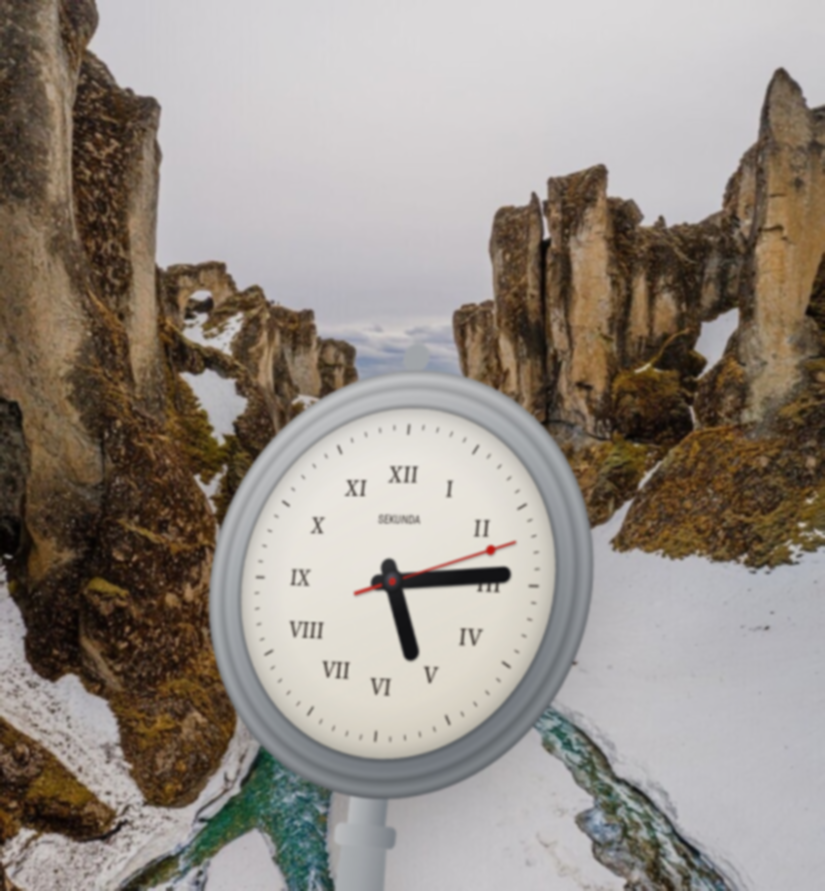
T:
**5:14:12**
